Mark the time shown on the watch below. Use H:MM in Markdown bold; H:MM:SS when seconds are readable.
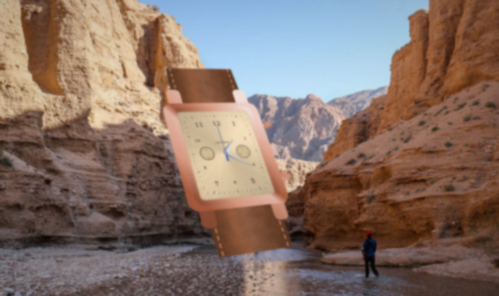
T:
**1:21**
